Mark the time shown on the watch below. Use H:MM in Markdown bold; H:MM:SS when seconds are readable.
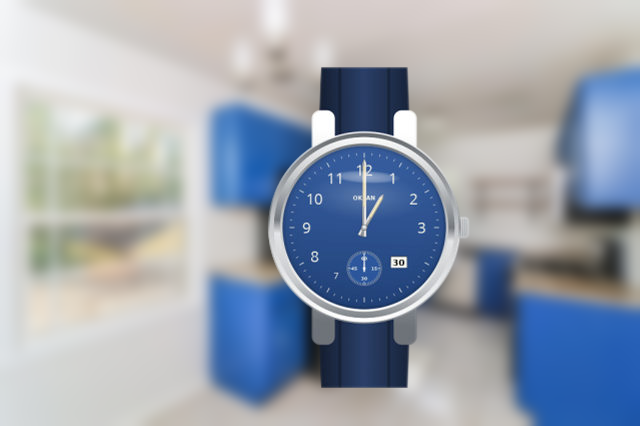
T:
**1:00**
